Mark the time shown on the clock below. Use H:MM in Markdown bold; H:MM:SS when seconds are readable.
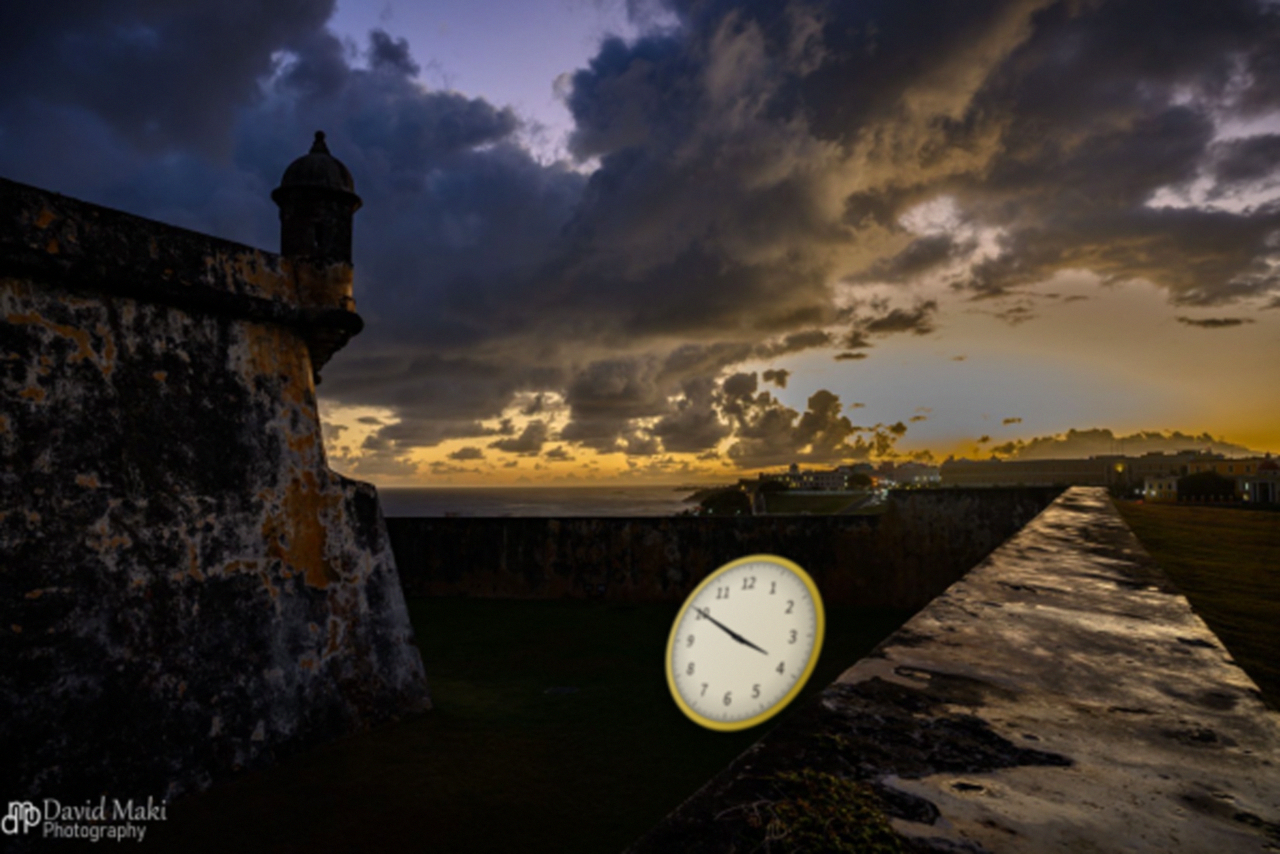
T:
**3:50**
